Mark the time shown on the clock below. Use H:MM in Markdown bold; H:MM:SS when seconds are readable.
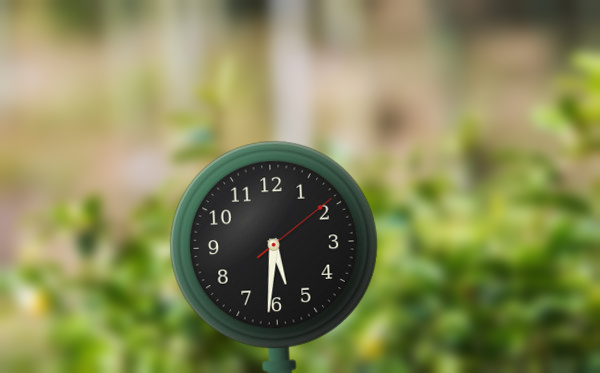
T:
**5:31:09**
